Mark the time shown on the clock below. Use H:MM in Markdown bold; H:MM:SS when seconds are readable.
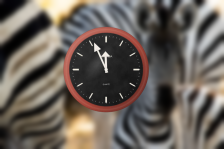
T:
**11:56**
